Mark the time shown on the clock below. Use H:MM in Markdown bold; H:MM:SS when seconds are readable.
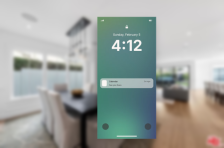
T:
**4:12**
